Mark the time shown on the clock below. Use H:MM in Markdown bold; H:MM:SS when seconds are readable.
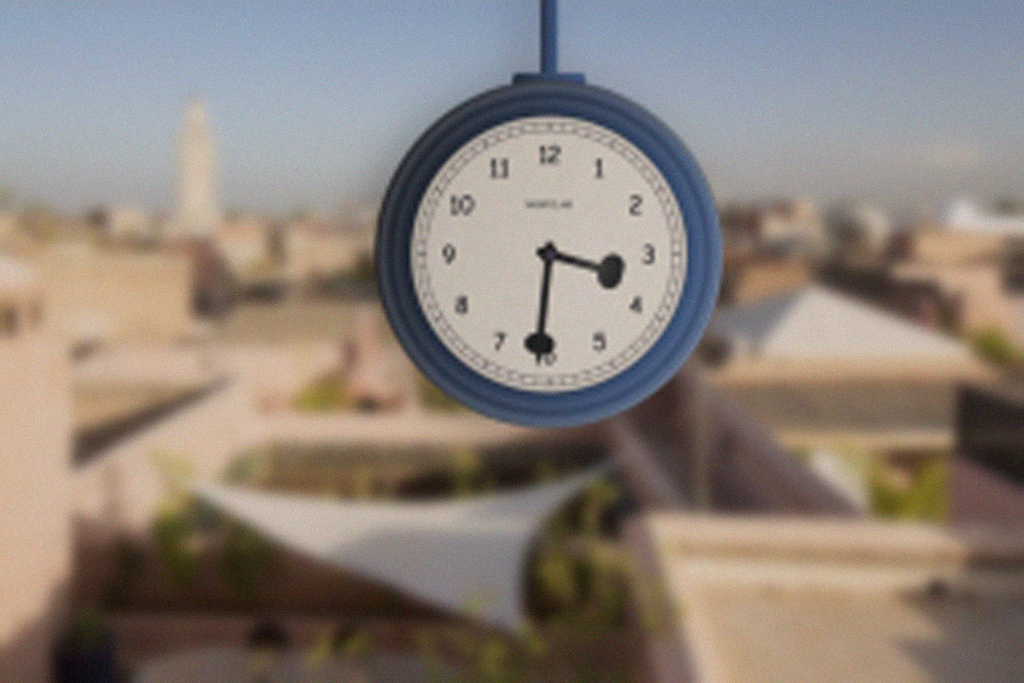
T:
**3:31**
